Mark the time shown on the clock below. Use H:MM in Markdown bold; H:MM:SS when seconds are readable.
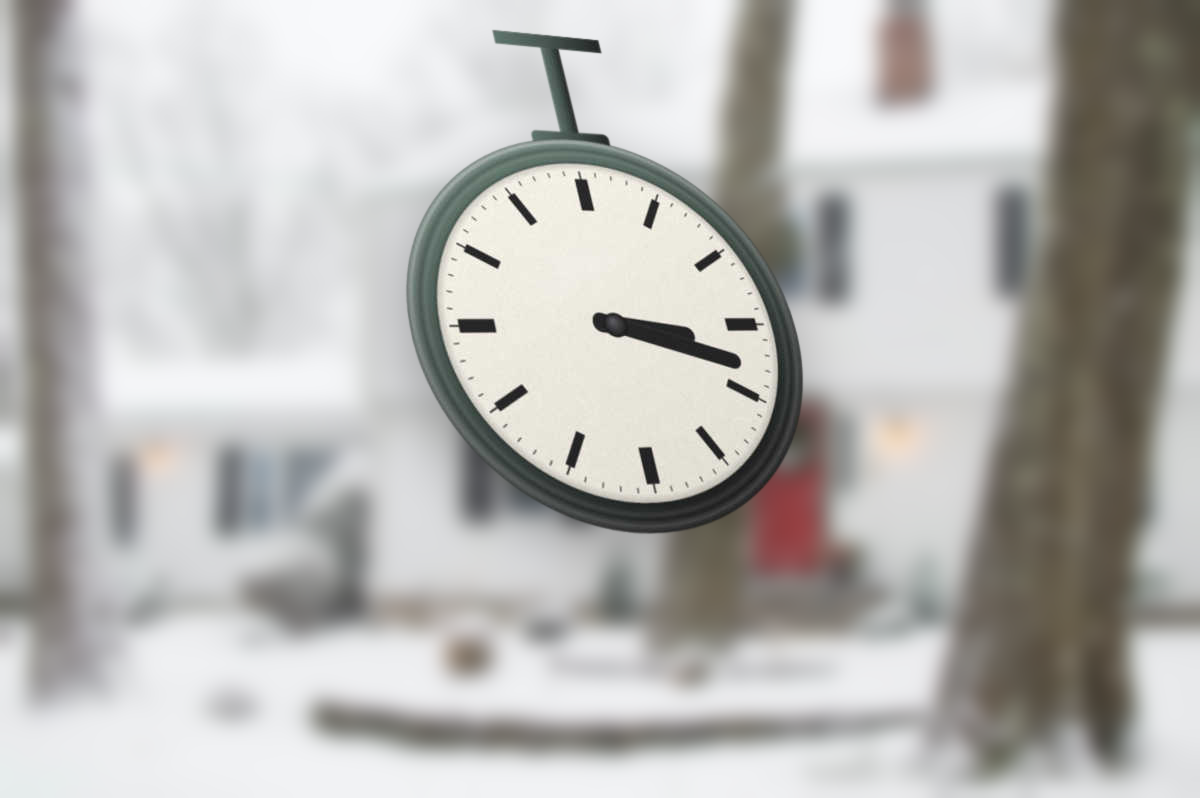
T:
**3:18**
